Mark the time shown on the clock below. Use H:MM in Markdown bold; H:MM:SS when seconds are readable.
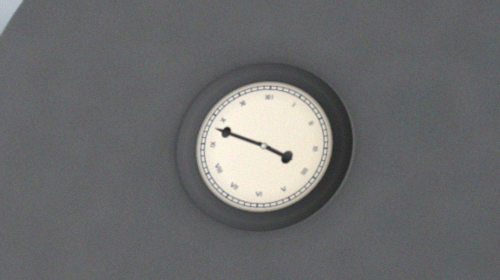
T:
**3:48**
